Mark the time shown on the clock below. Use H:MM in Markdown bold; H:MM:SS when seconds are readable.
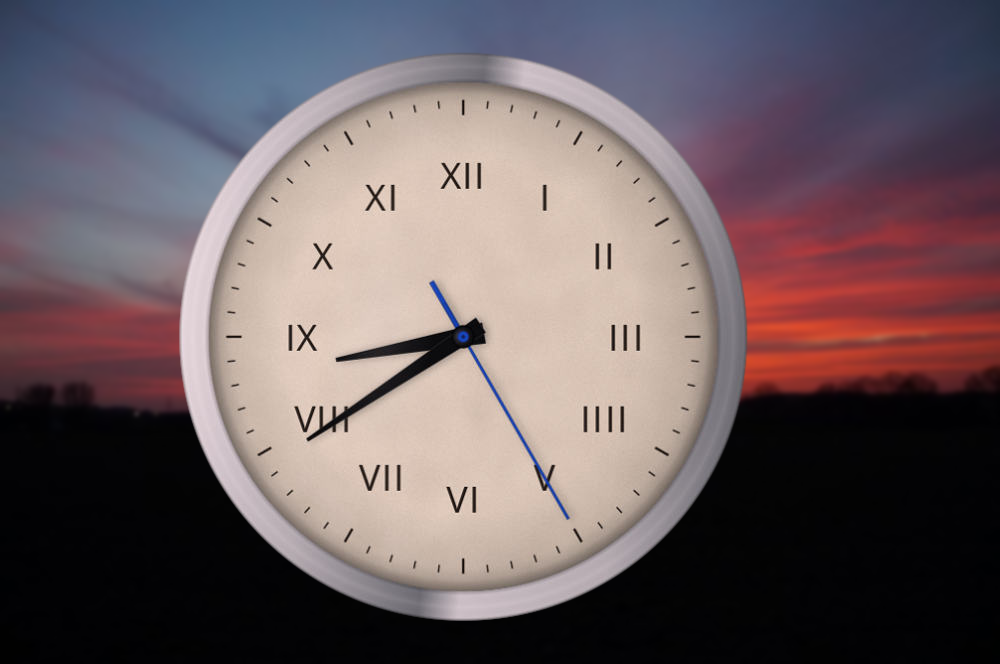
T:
**8:39:25**
